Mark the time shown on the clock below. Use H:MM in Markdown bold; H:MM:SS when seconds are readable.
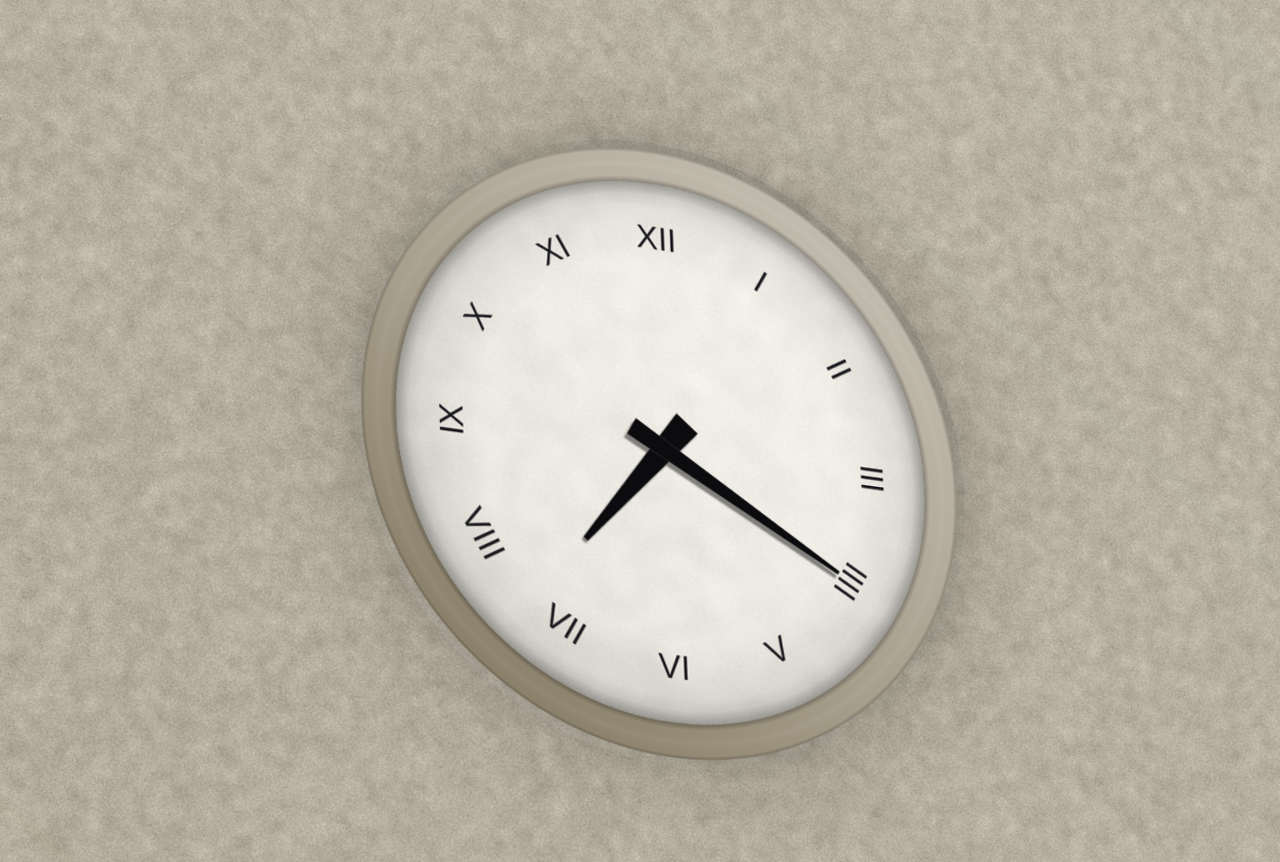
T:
**7:20**
